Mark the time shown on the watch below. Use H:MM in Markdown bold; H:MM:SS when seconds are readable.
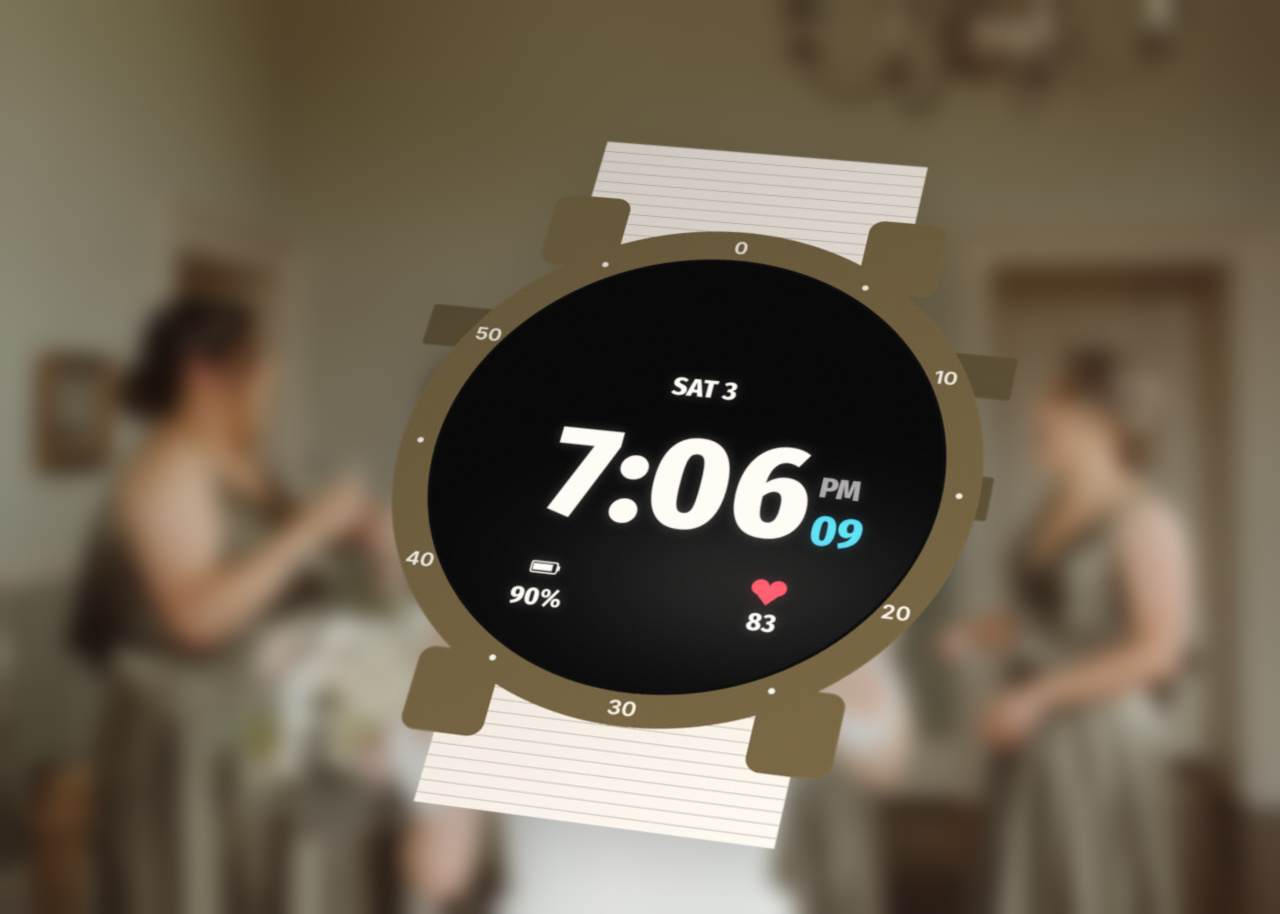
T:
**7:06:09**
